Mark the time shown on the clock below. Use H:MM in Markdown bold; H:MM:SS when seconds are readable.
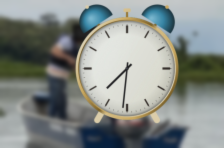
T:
**7:31**
